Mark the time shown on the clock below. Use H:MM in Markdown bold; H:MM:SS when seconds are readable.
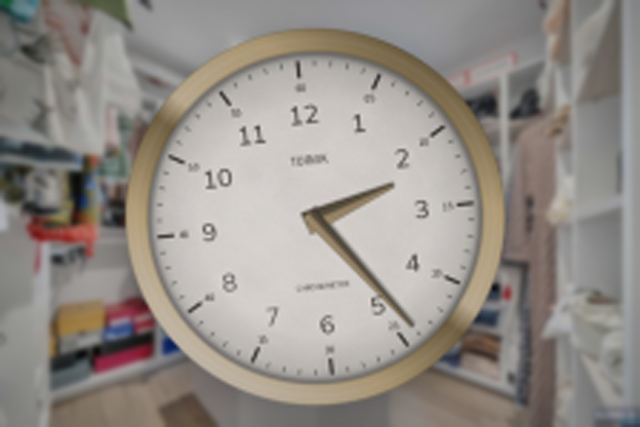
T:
**2:24**
